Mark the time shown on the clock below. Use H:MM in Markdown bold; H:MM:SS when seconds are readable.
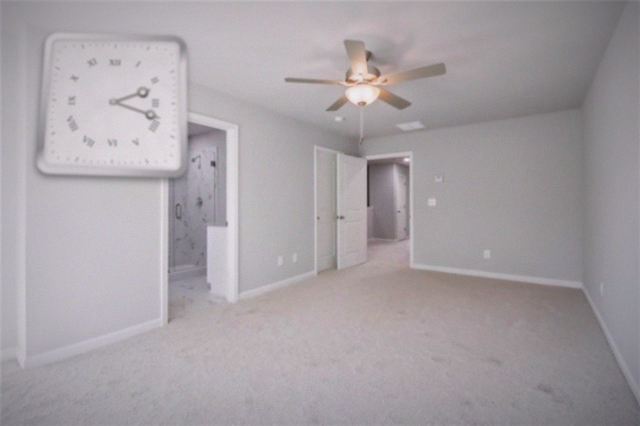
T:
**2:18**
